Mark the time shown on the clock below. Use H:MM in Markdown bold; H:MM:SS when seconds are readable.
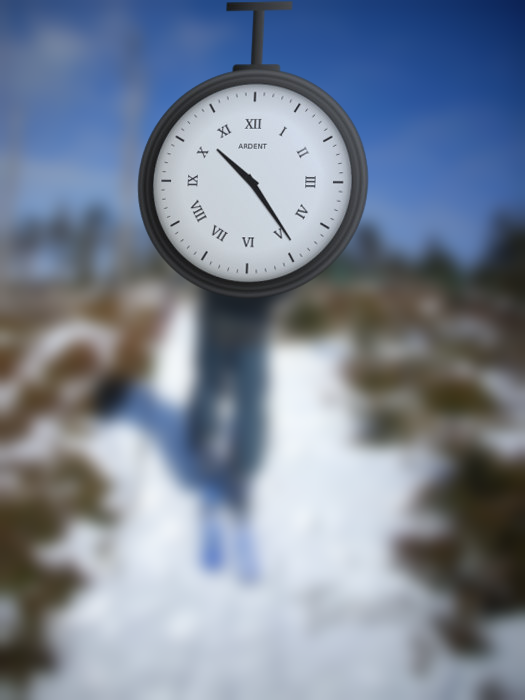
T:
**10:24**
